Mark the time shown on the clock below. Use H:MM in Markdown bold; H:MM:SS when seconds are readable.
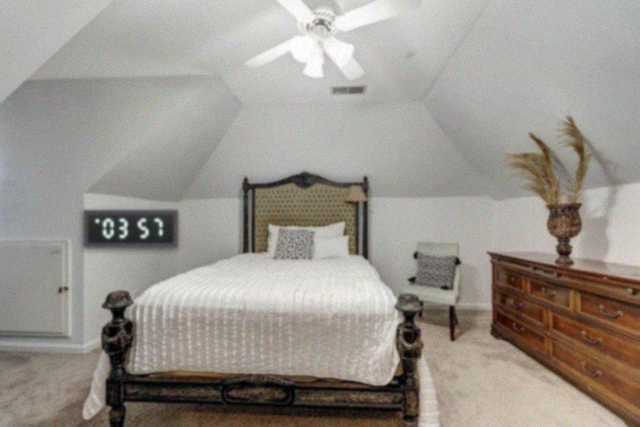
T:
**3:57**
